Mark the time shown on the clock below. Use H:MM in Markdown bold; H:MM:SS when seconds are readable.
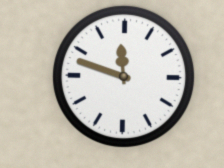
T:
**11:48**
